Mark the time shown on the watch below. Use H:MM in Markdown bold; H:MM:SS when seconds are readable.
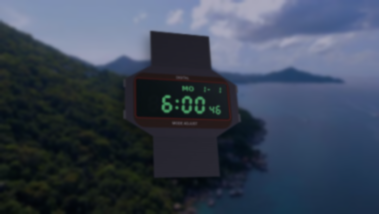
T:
**6:00**
